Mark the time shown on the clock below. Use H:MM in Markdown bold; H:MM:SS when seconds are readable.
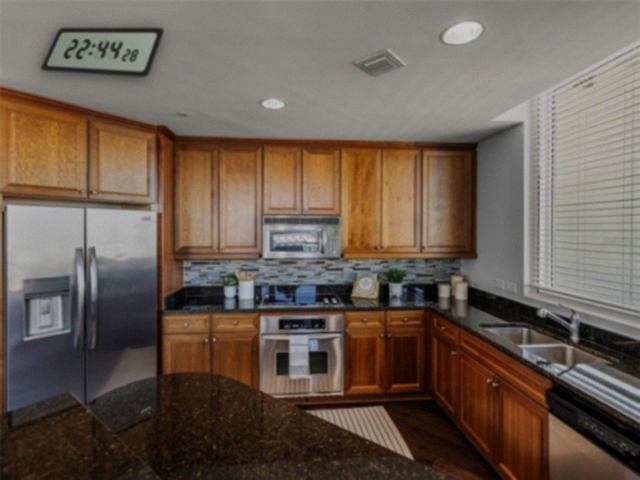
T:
**22:44:28**
